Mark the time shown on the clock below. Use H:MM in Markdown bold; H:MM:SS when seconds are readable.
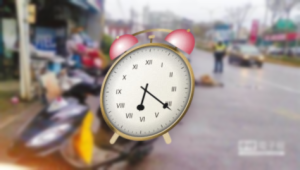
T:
**6:21**
